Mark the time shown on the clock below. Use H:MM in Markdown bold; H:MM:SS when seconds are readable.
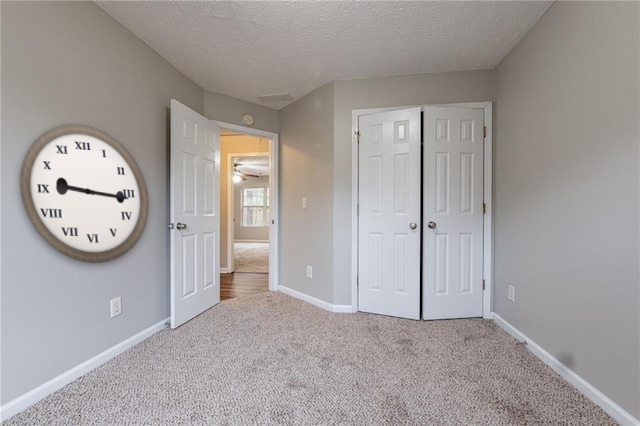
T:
**9:16**
